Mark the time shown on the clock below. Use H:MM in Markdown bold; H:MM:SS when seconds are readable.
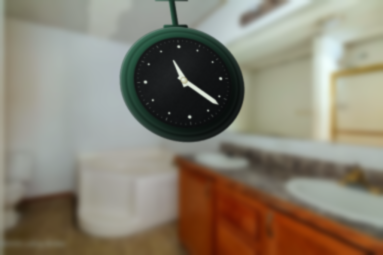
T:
**11:22**
